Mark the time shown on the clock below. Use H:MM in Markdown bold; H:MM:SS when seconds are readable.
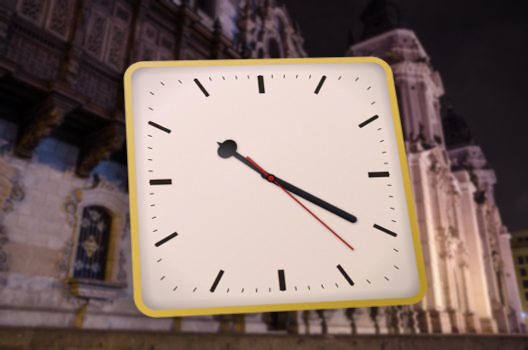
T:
**10:20:23**
